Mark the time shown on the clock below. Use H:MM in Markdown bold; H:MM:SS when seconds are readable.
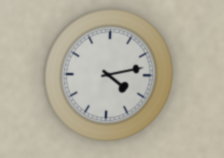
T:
**4:13**
